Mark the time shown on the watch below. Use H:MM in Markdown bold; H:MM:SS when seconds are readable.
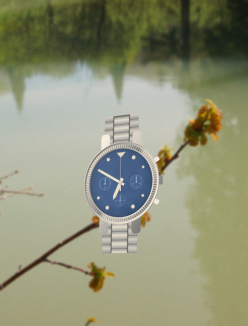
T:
**6:50**
